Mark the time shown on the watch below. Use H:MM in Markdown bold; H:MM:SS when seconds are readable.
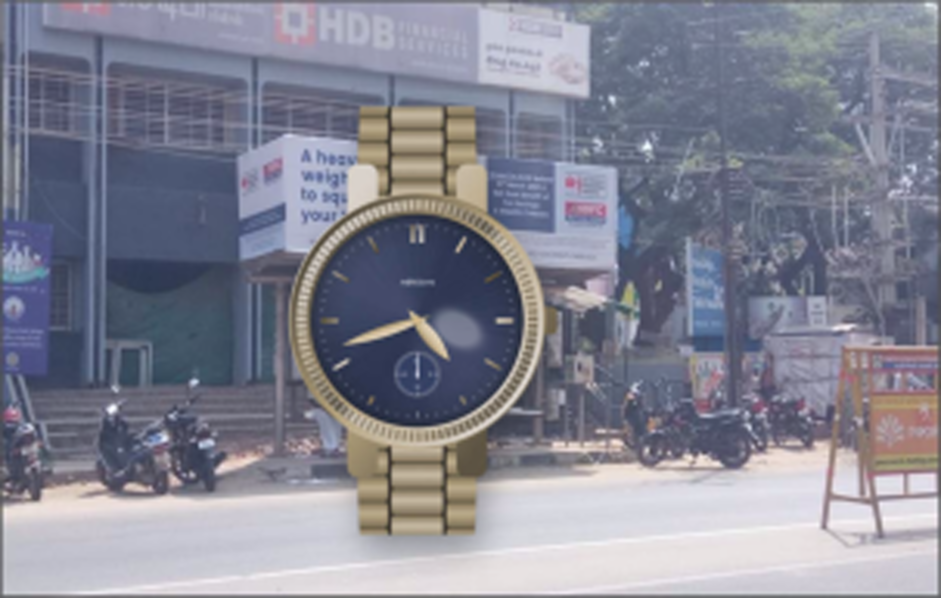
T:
**4:42**
